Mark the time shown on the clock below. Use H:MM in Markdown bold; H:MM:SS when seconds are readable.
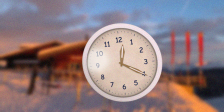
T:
**12:20**
